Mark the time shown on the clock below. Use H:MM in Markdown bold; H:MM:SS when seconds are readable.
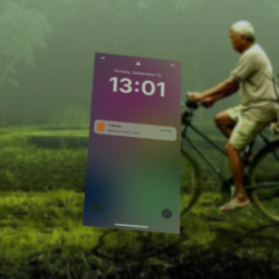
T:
**13:01**
